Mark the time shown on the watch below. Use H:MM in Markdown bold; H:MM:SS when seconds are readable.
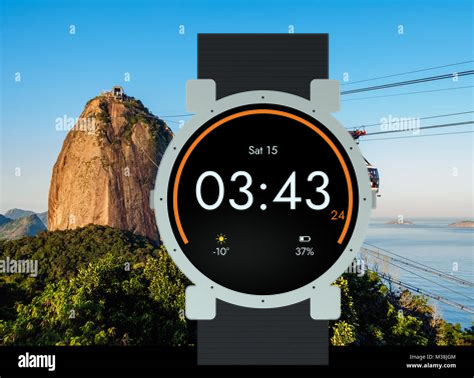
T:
**3:43:24**
